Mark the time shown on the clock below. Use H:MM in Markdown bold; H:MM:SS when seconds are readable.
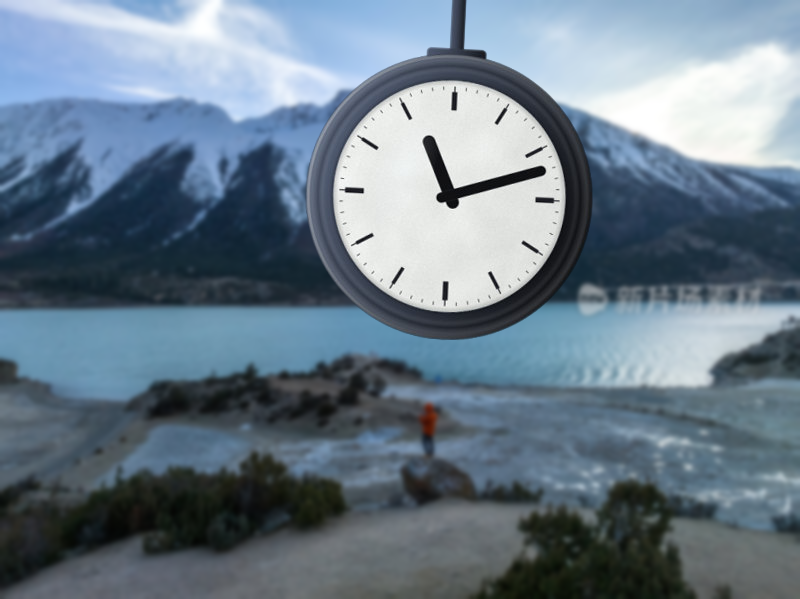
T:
**11:12**
